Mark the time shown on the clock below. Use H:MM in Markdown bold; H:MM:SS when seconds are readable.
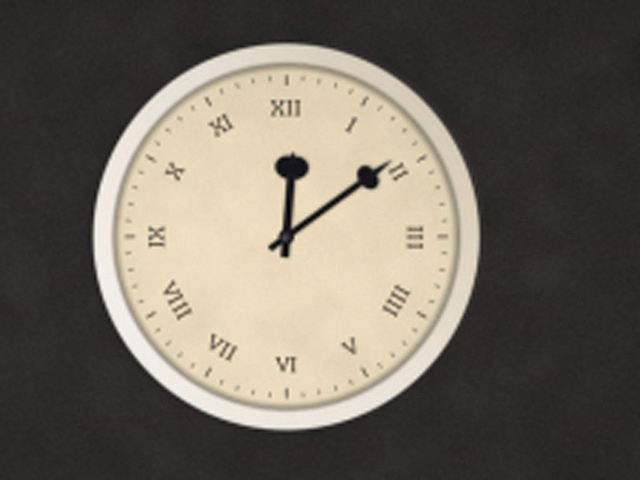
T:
**12:09**
